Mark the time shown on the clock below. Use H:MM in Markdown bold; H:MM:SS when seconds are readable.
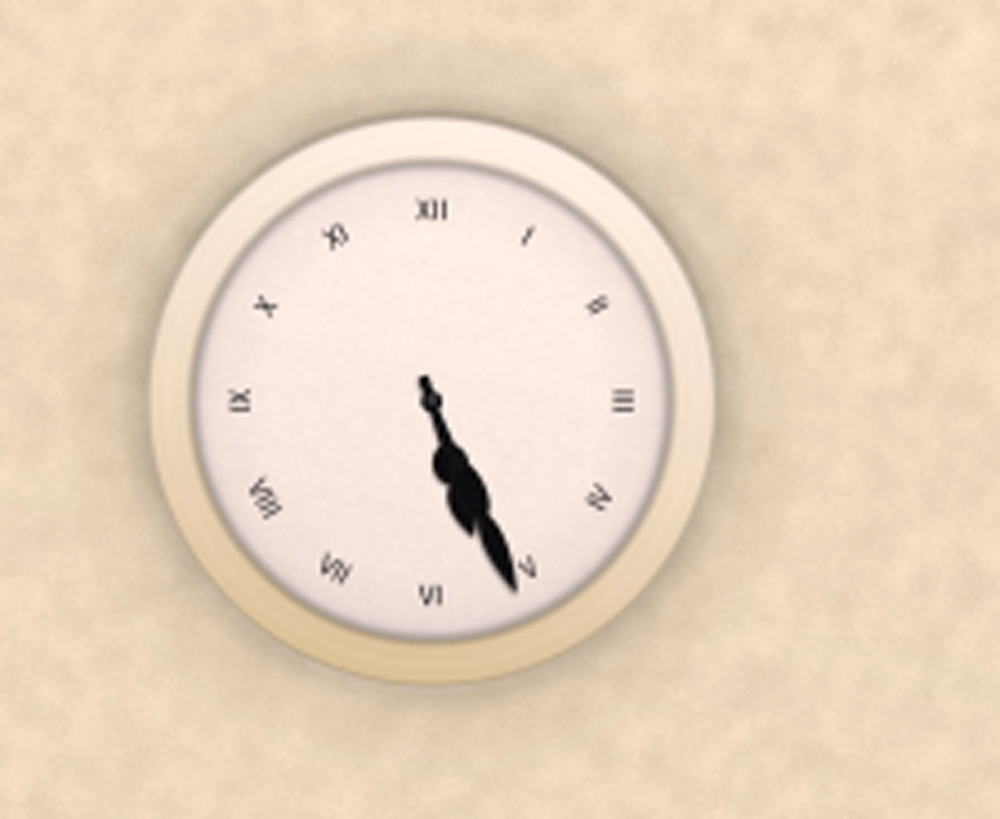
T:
**5:26**
